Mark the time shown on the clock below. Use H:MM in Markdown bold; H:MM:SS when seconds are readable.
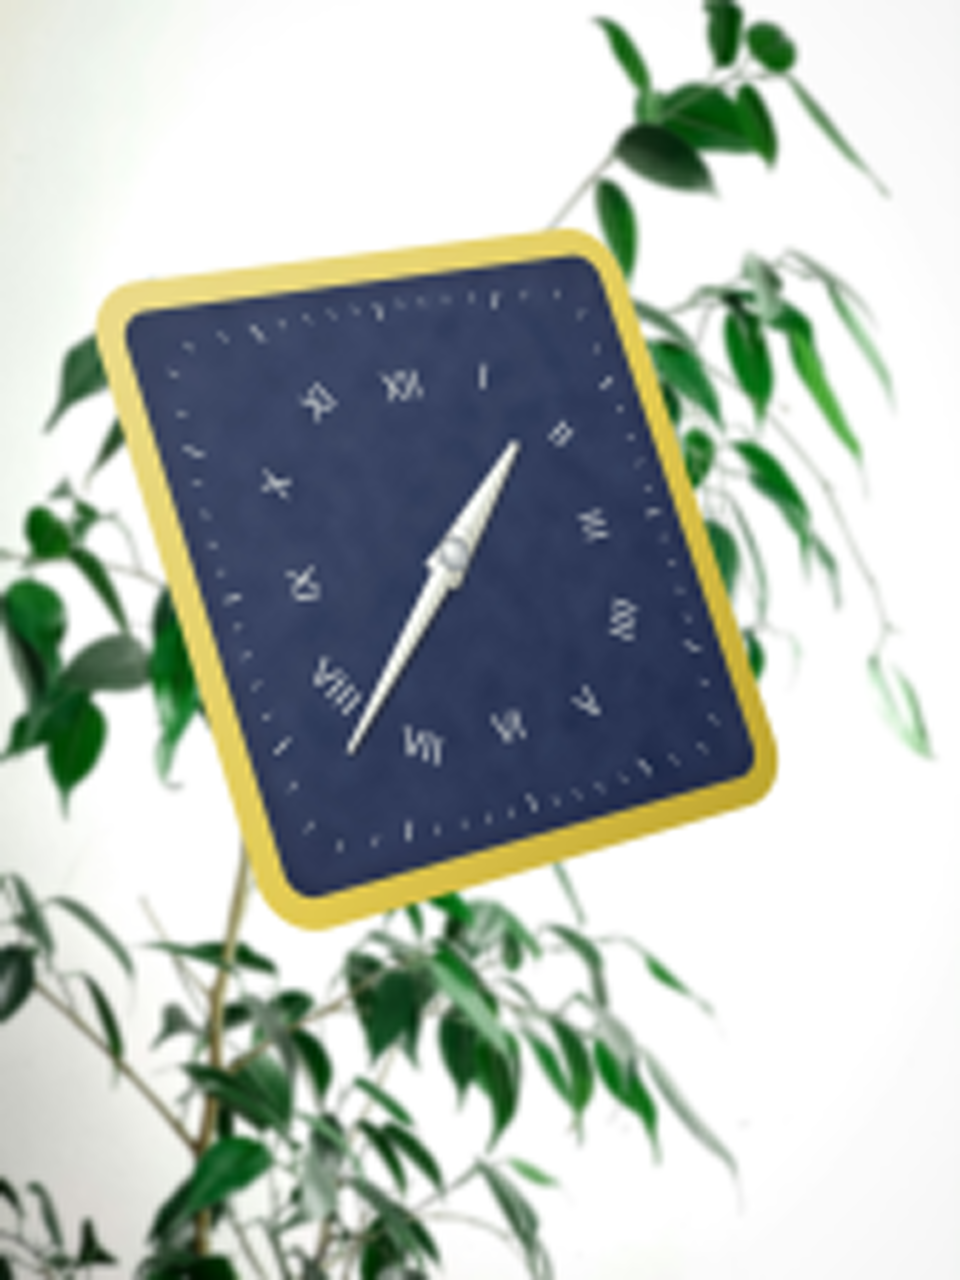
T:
**1:38**
